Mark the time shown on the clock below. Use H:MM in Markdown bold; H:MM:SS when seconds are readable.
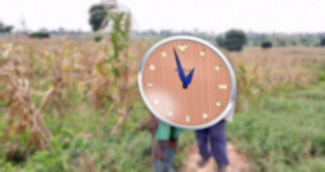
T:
**12:58**
